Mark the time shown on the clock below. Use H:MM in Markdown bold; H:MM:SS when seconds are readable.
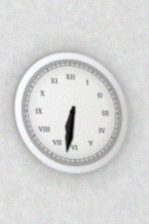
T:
**6:32**
